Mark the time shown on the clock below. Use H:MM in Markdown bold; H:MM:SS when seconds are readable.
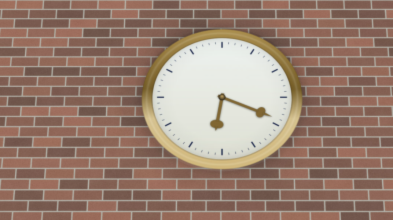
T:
**6:19**
